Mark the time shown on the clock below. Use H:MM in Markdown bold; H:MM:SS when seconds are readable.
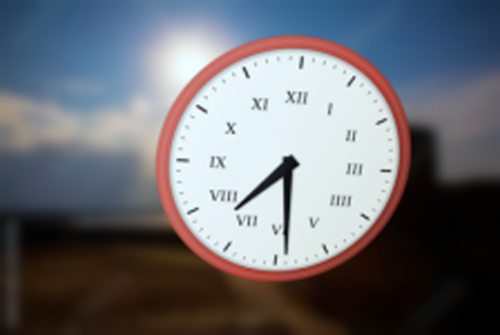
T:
**7:29**
